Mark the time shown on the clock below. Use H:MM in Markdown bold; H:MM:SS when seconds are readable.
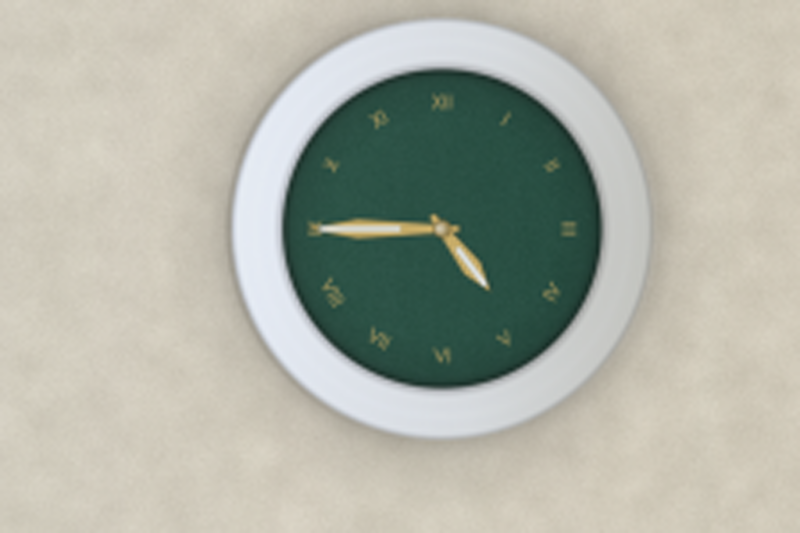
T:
**4:45**
